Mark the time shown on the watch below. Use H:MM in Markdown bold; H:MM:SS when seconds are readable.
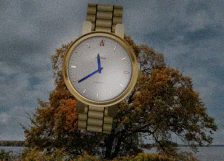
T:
**11:39**
